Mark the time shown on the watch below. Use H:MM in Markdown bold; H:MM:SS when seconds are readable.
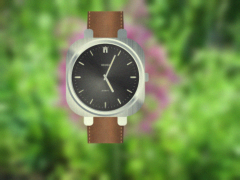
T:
**5:04**
